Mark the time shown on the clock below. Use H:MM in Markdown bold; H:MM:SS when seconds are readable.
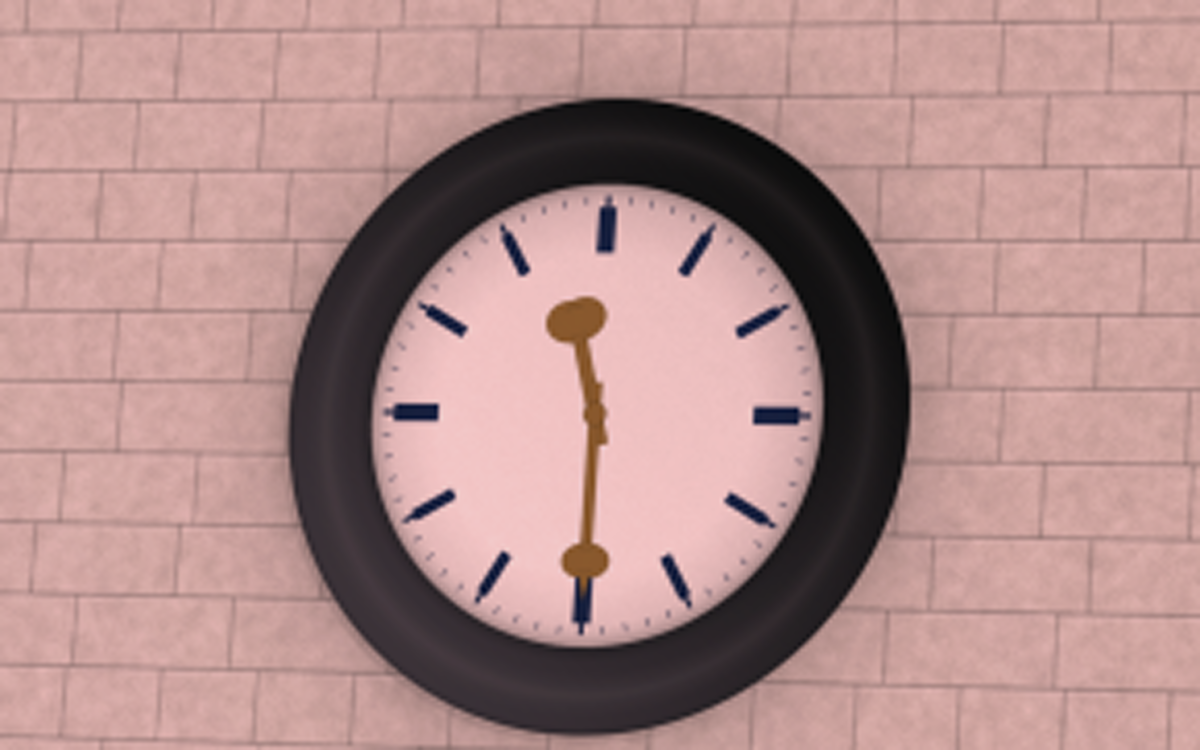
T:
**11:30**
